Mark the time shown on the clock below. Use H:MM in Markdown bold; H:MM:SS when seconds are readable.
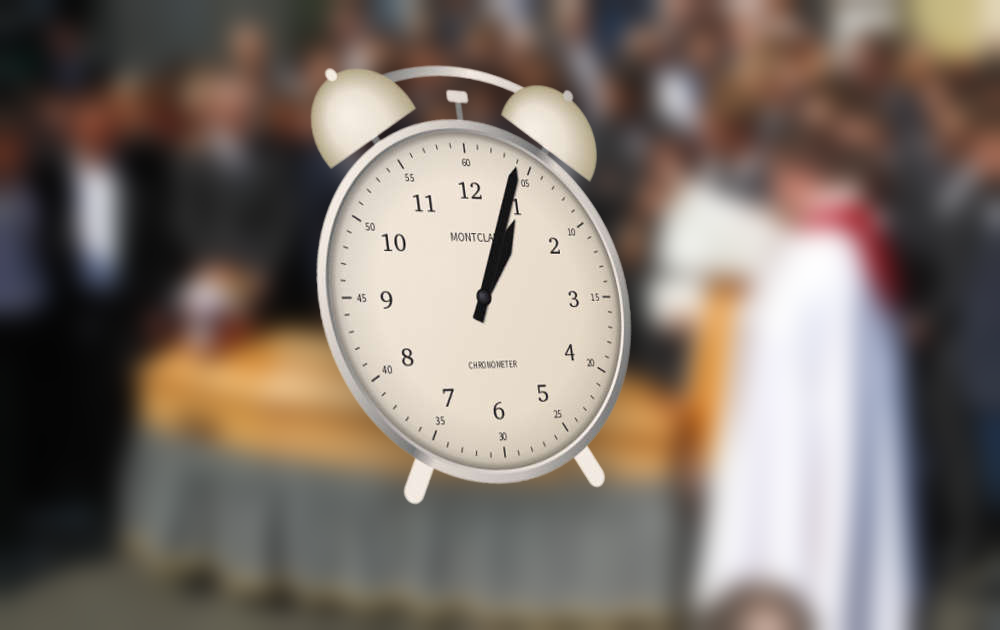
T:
**1:04**
